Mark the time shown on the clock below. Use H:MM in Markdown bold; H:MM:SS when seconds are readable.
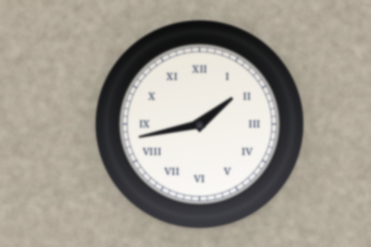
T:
**1:43**
